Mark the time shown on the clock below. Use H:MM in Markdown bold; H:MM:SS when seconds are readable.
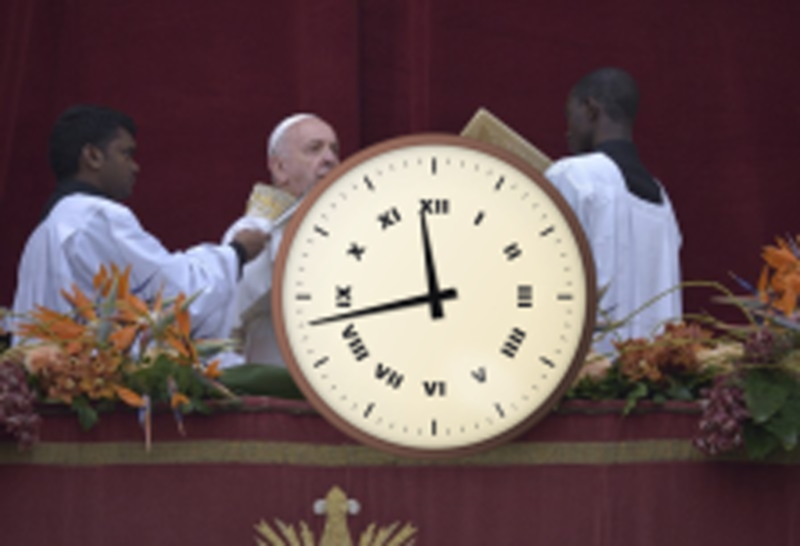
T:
**11:43**
